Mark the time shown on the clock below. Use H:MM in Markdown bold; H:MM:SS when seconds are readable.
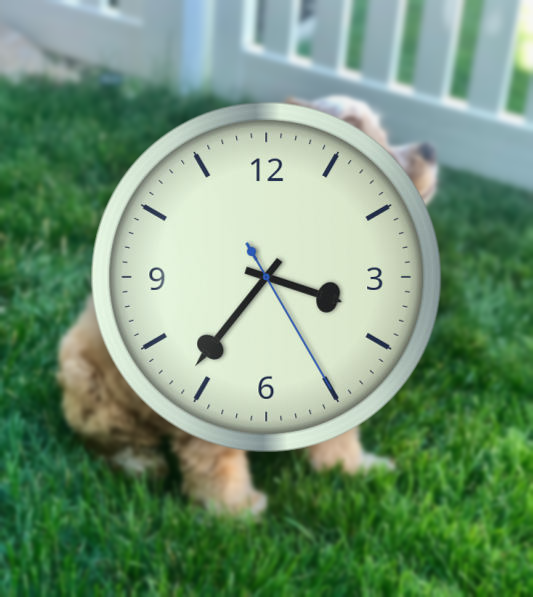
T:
**3:36:25**
